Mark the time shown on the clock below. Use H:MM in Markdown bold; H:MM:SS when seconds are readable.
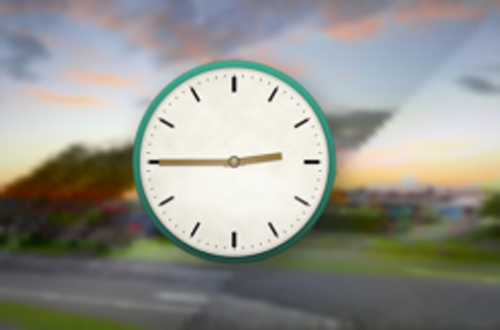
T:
**2:45**
